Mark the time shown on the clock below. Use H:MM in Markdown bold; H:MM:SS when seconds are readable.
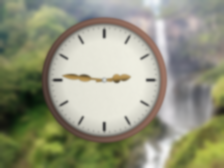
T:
**2:46**
